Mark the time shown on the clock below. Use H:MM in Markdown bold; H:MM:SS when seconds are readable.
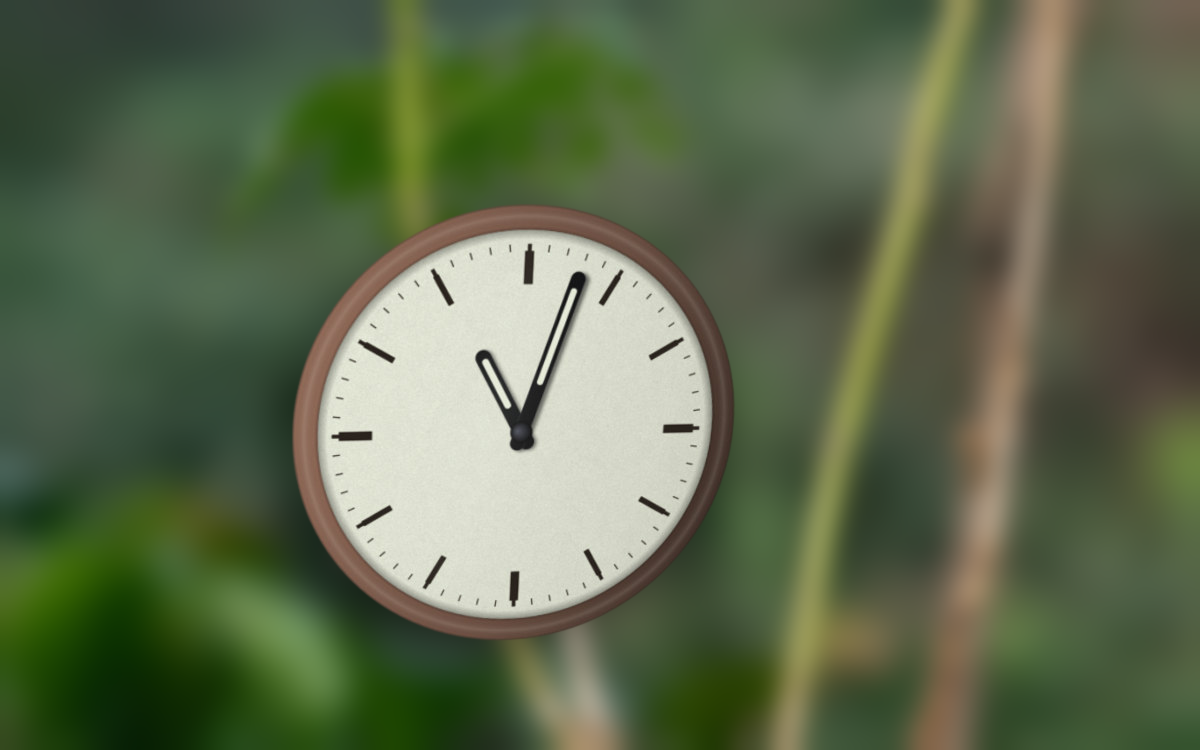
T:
**11:03**
